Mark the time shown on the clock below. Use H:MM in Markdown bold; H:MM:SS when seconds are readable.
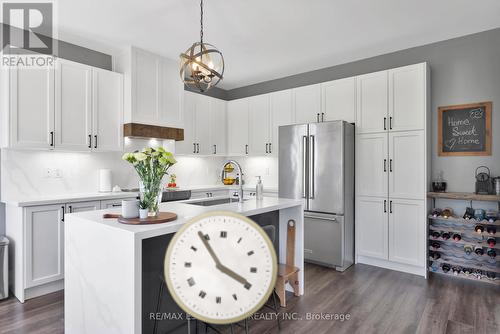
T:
**3:54**
